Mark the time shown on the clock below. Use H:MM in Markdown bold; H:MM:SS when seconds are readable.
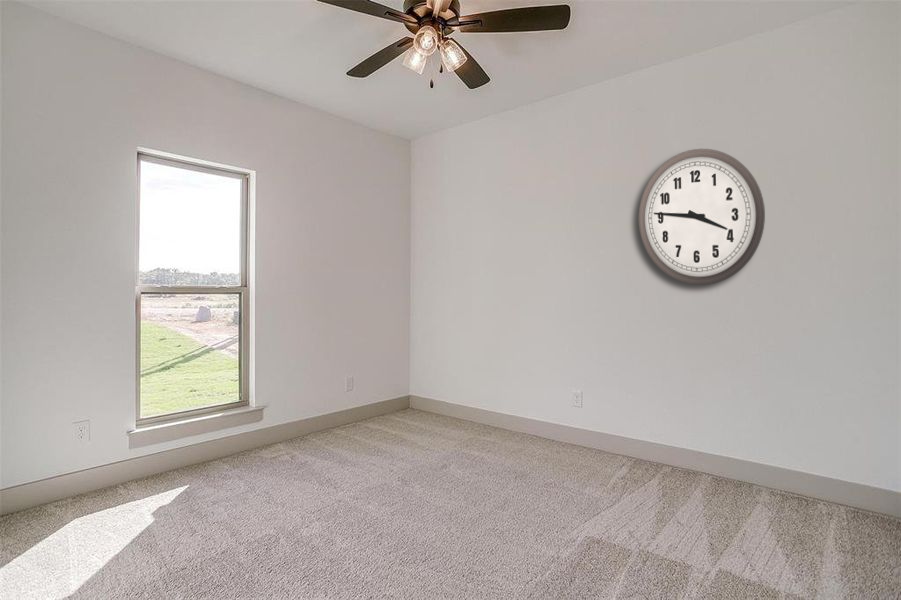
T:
**3:46**
